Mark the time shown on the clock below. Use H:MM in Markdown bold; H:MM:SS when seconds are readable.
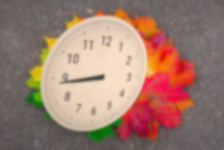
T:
**8:44**
